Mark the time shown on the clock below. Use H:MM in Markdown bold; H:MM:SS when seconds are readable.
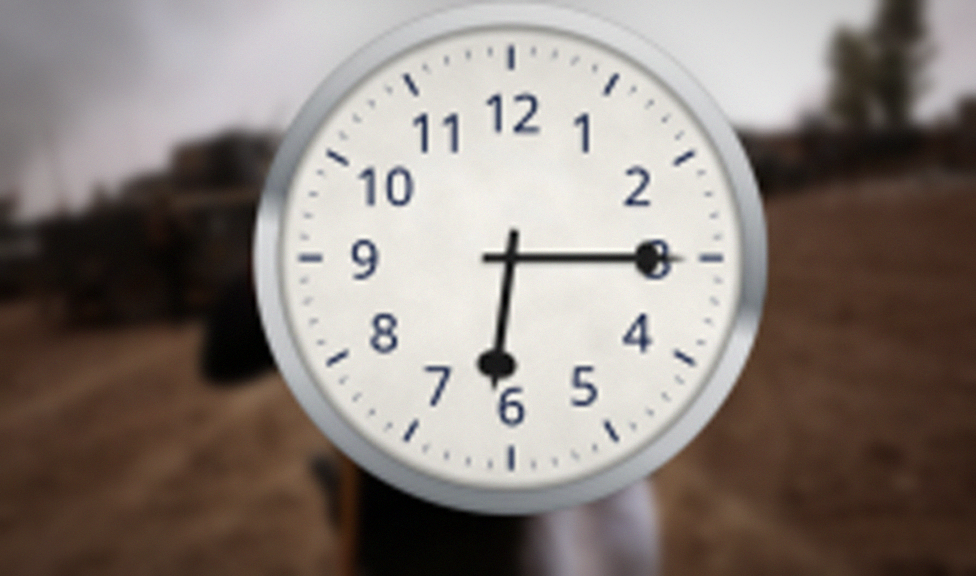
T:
**6:15**
